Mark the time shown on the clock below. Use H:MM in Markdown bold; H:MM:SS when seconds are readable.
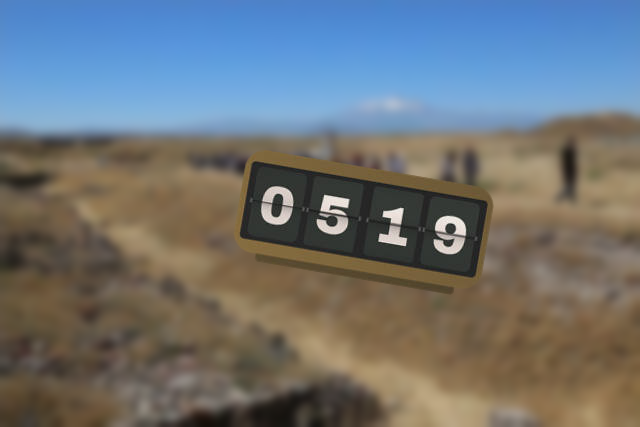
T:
**5:19**
